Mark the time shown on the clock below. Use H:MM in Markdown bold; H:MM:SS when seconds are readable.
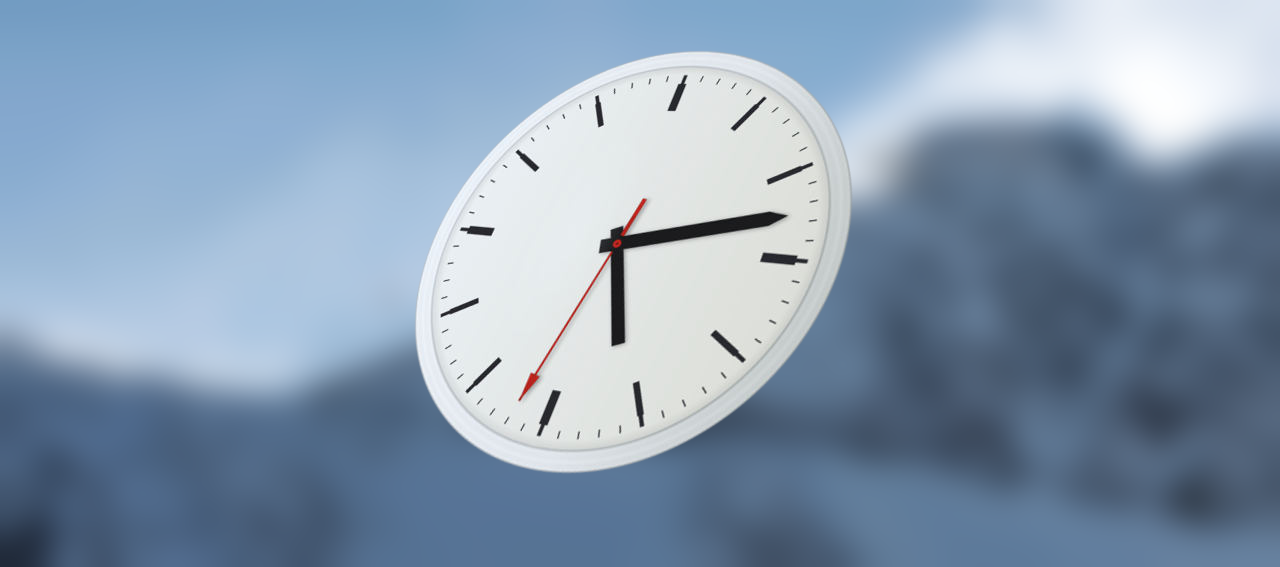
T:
**5:12:32**
